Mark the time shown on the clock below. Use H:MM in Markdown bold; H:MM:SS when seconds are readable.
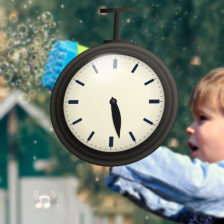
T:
**5:28**
